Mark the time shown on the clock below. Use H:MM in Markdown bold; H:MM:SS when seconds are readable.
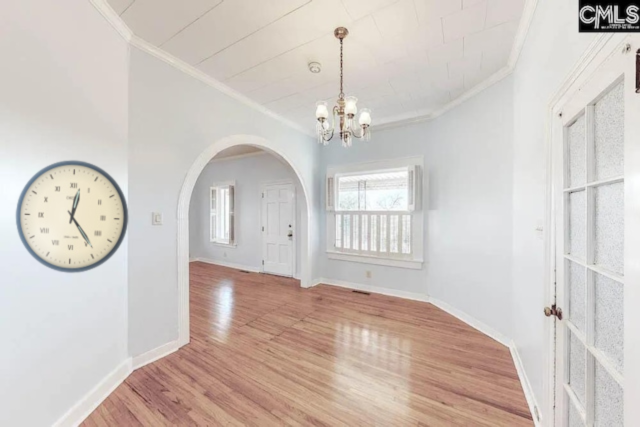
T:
**12:24**
